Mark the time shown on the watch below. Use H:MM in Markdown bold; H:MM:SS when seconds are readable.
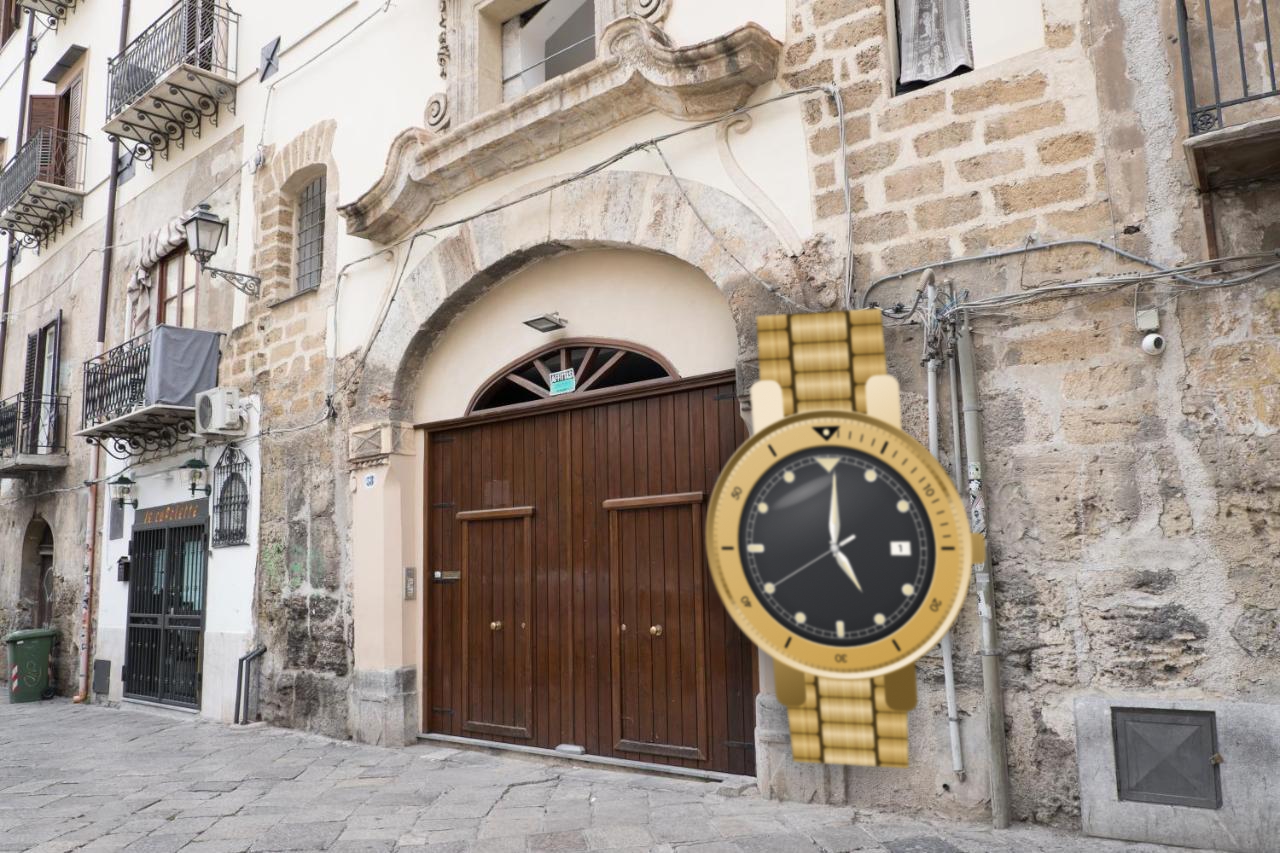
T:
**5:00:40**
